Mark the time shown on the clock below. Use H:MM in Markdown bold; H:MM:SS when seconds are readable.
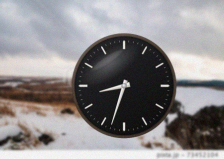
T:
**8:33**
